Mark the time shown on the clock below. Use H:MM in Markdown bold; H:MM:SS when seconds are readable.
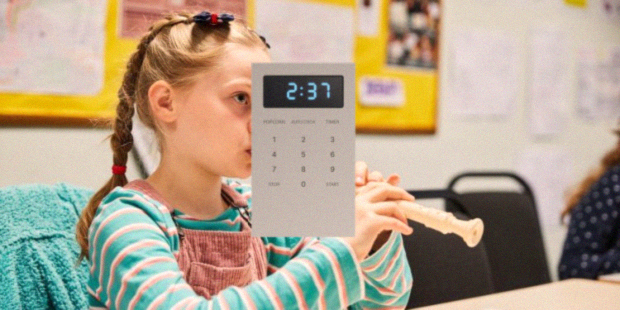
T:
**2:37**
